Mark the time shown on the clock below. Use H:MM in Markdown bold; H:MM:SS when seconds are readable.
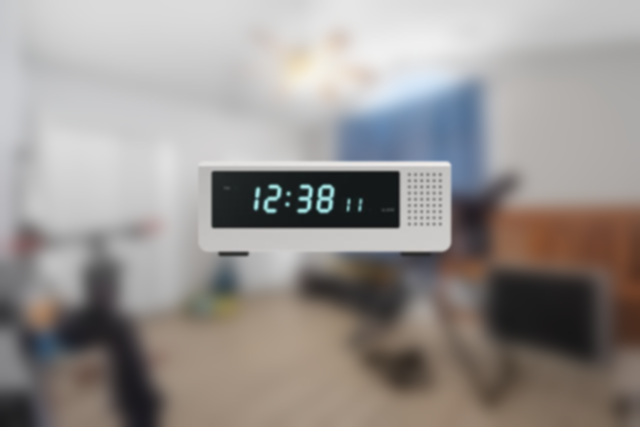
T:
**12:38:11**
